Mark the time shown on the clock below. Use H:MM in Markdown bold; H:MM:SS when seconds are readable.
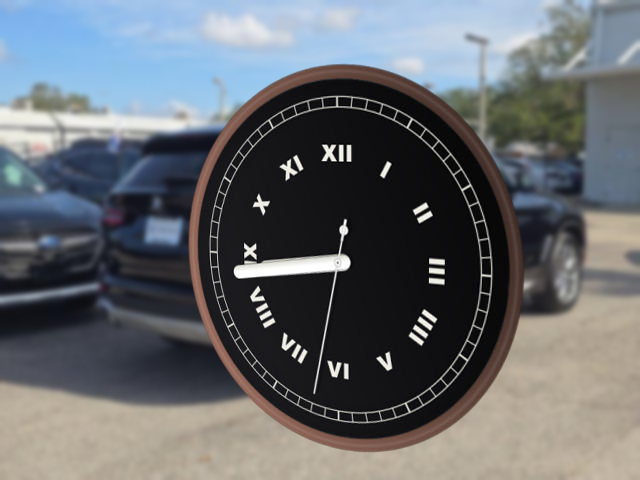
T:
**8:43:32**
